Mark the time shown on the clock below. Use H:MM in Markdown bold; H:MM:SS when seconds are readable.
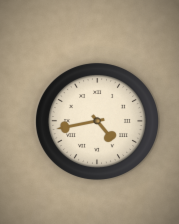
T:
**4:43**
